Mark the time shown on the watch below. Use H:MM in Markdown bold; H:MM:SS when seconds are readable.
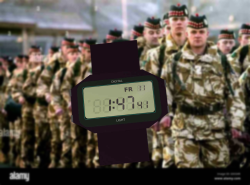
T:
**1:47:41**
